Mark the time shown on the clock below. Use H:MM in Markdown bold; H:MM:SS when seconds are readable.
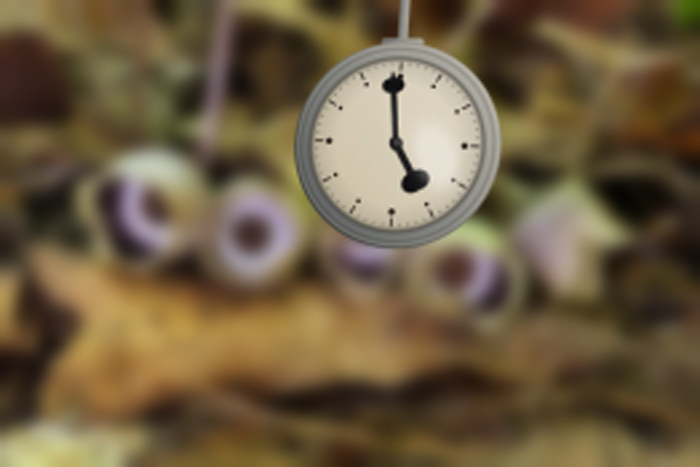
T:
**4:59**
